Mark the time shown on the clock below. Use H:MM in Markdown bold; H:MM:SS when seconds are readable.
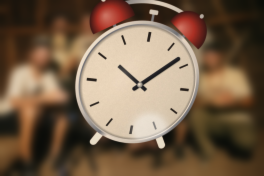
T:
**10:08**
